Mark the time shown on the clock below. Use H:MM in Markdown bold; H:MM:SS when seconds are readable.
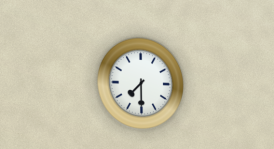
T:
**7:30**
